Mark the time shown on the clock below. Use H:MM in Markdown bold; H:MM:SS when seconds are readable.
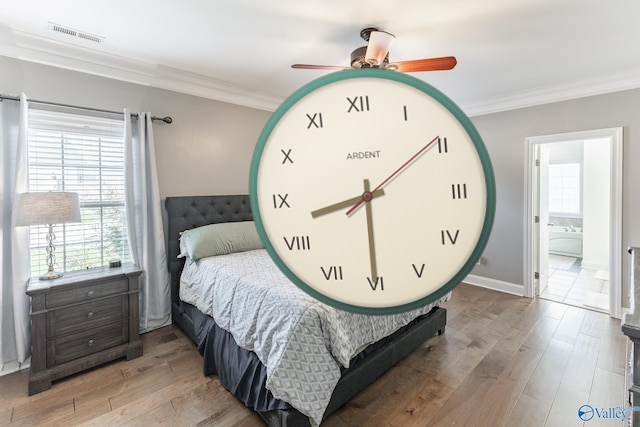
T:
**8:30:09**
